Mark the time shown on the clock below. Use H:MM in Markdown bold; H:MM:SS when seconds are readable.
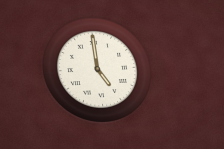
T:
**5:00**
